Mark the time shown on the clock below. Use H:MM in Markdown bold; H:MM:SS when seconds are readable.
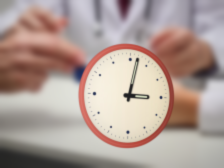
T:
**3:02**
